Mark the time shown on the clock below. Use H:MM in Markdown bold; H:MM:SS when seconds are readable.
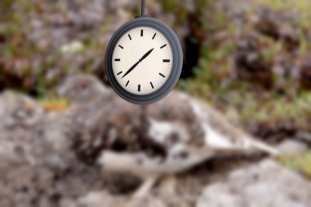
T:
**1:38**
